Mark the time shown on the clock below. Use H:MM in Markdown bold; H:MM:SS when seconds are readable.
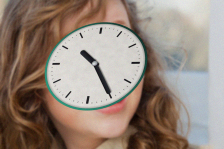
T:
**10:25**
